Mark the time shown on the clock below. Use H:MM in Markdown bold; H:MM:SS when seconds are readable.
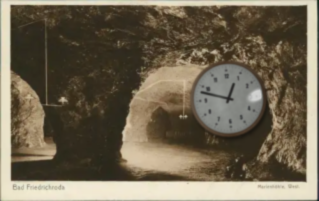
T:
**12:48**
